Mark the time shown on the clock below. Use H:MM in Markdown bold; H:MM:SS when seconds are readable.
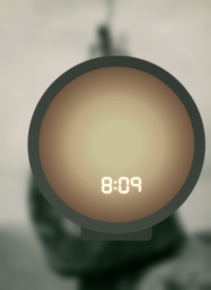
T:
**8:09**
